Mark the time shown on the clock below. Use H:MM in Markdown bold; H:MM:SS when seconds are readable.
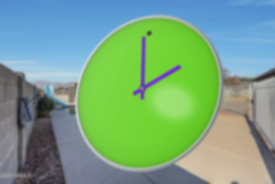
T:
**1:59**
